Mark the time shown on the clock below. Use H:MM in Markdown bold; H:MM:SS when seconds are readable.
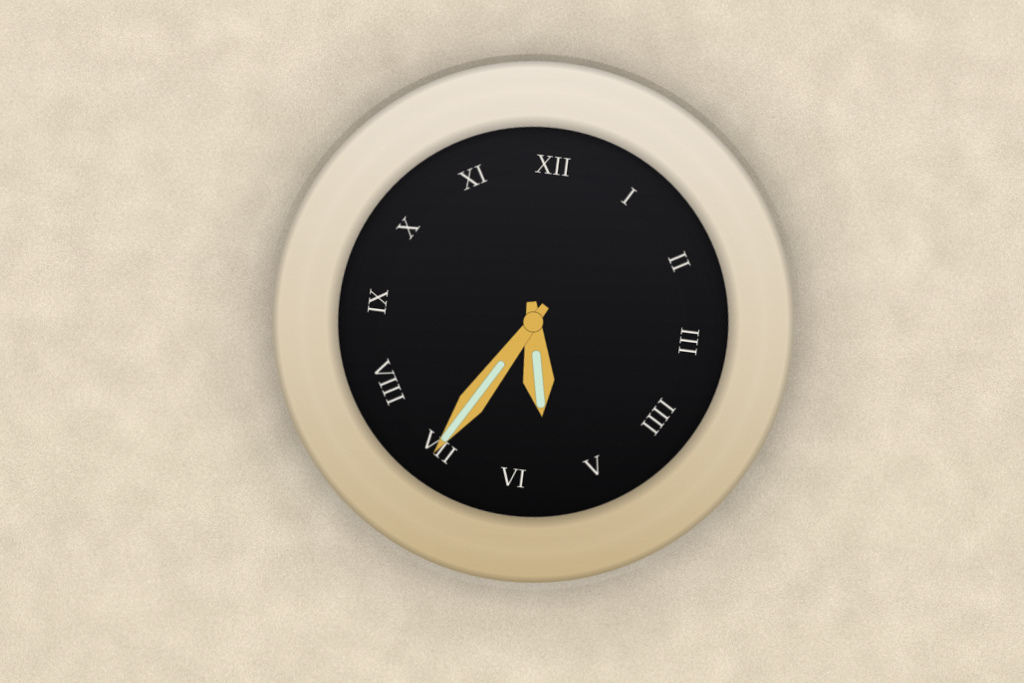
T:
**5:35**
